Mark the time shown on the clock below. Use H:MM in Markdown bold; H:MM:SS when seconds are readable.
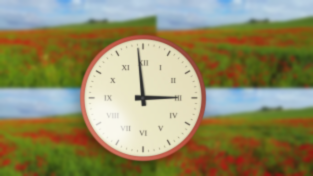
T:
**2:59**
